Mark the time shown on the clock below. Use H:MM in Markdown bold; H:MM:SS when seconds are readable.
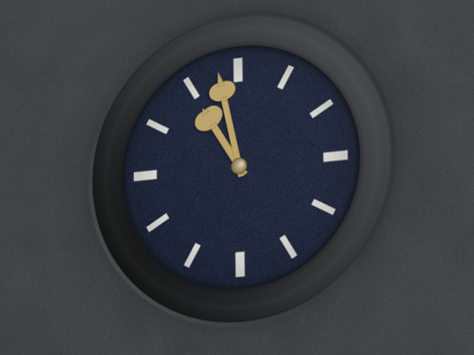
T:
**10:58**
